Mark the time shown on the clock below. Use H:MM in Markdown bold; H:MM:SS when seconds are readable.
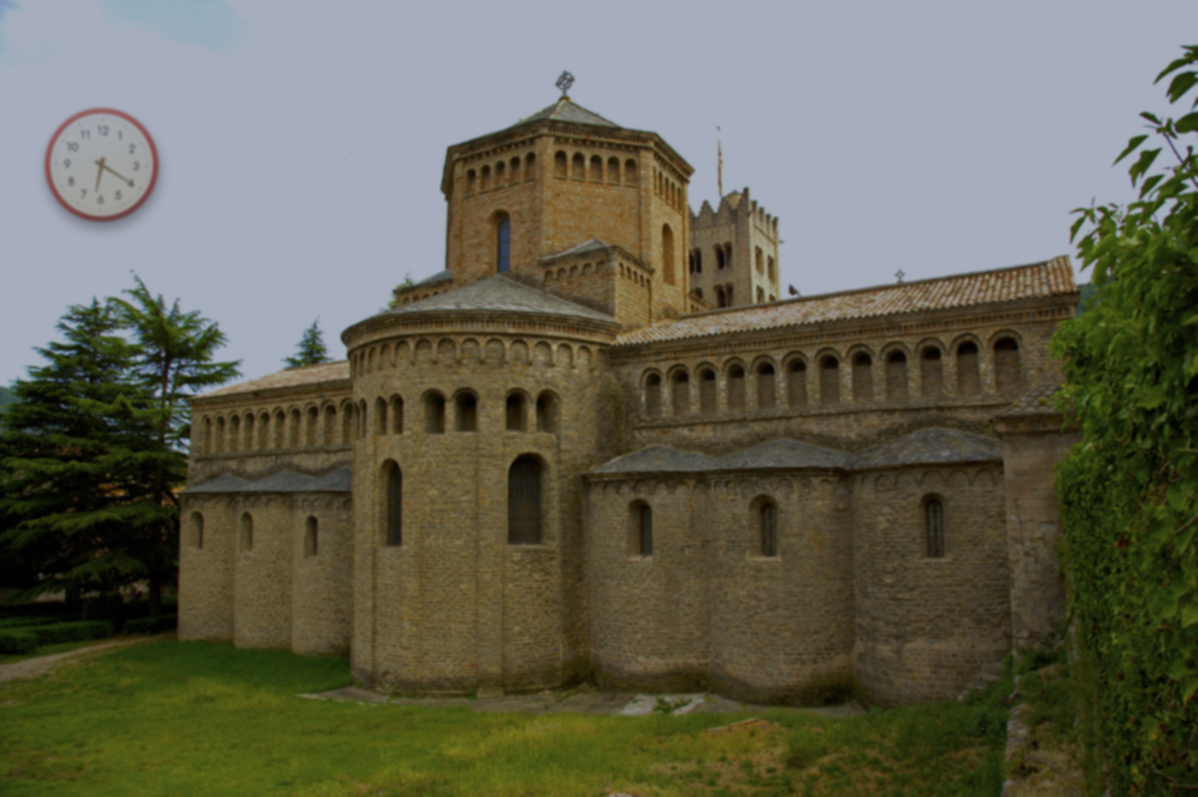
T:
**6:20**
